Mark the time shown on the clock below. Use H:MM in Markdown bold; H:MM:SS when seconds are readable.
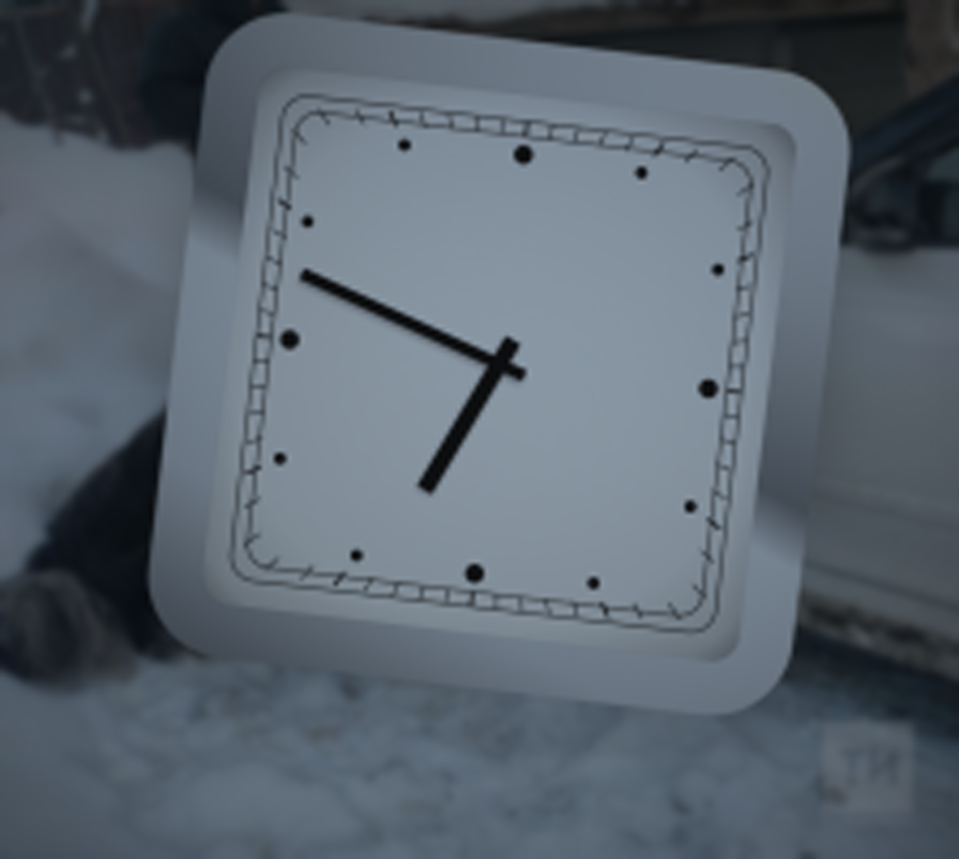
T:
**6:48**
